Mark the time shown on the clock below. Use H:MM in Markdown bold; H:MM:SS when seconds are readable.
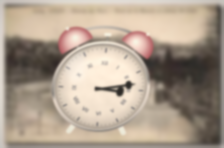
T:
**3:13**
